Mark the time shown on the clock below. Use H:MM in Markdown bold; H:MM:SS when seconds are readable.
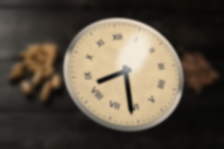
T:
**8:31**
